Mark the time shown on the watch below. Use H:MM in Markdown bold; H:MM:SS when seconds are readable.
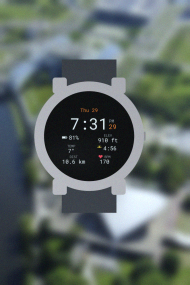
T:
**7:31**
